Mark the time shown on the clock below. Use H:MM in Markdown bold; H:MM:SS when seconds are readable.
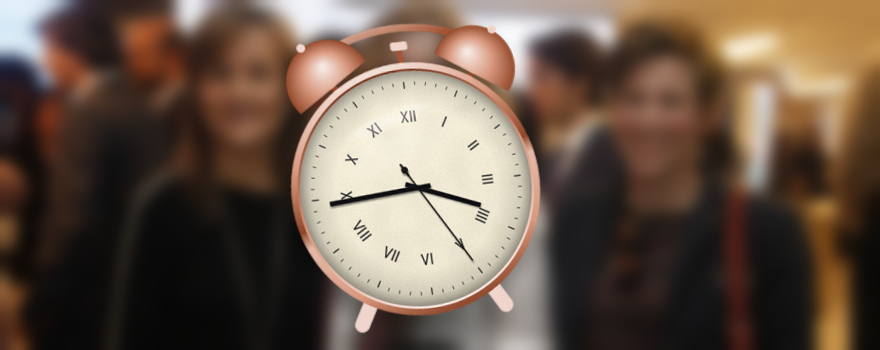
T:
**3:44:25**
